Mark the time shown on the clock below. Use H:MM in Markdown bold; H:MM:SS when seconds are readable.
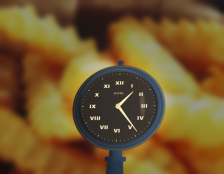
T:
**1:24**
